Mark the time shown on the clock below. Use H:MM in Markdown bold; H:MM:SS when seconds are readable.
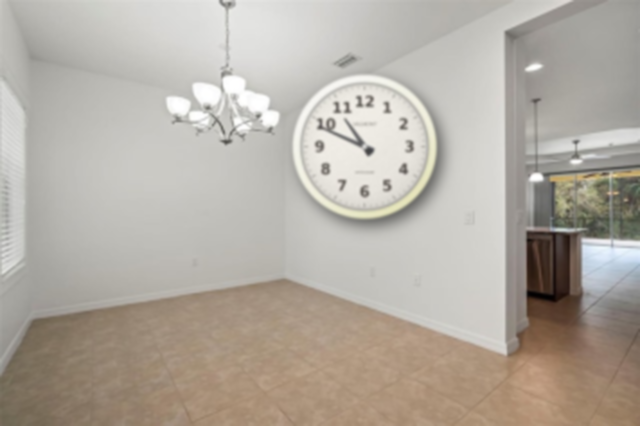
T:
**10:49**
